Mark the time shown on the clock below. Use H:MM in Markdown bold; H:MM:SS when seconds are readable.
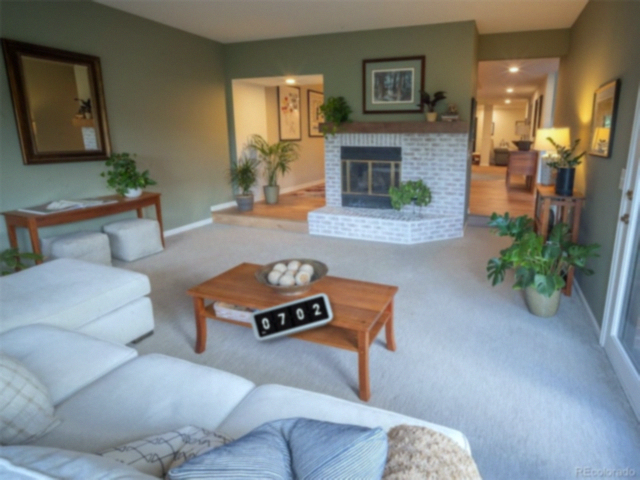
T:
**7:02**
